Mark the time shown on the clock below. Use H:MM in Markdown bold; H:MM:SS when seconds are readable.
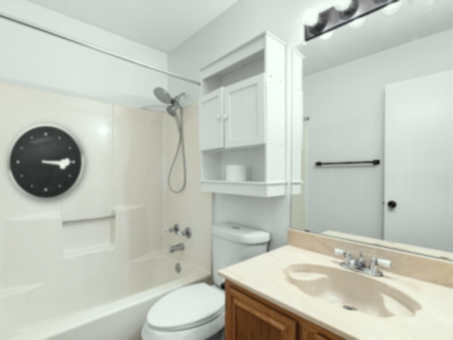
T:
**3:15**
